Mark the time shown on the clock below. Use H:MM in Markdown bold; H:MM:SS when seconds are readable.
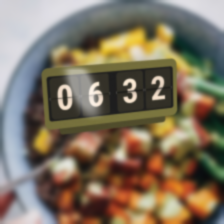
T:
**6:32**
